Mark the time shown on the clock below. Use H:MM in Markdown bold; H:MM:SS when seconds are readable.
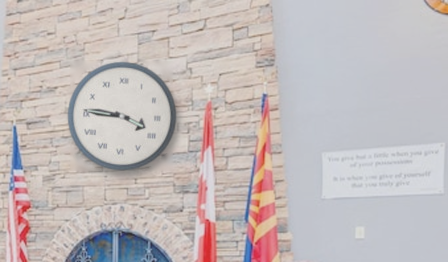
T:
**3:46**
